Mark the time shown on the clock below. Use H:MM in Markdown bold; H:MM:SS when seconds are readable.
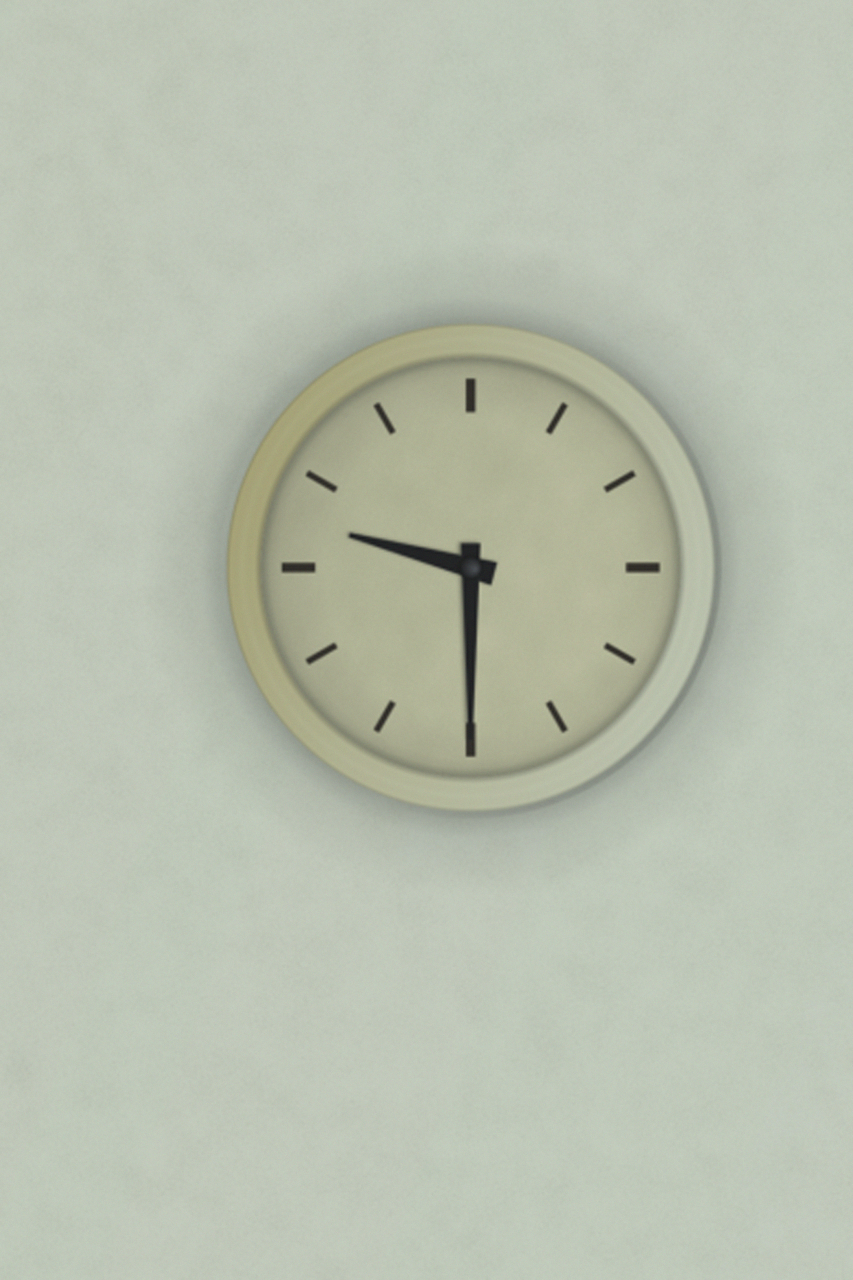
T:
**9:30**
